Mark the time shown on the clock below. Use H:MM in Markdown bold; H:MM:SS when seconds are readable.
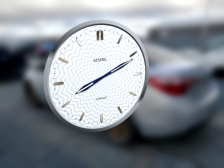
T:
**8:11**
